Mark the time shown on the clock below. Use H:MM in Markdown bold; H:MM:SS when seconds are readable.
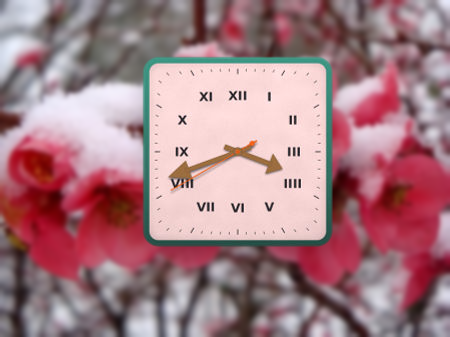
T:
**3:41:40**
